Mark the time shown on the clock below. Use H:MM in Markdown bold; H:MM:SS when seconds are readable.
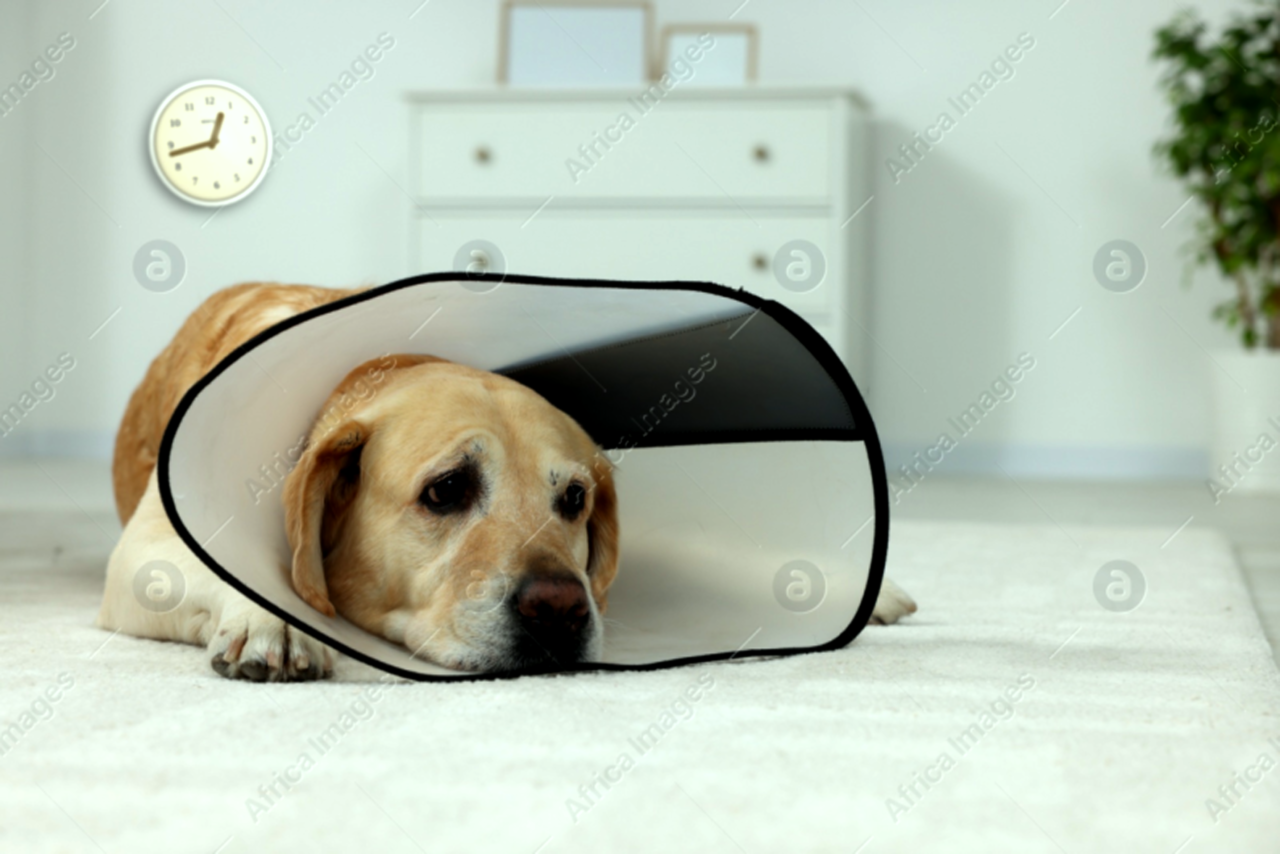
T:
**12:43**
